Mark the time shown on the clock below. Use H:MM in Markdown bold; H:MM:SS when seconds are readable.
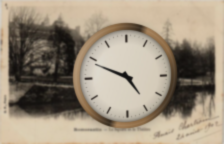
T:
**4:49**
